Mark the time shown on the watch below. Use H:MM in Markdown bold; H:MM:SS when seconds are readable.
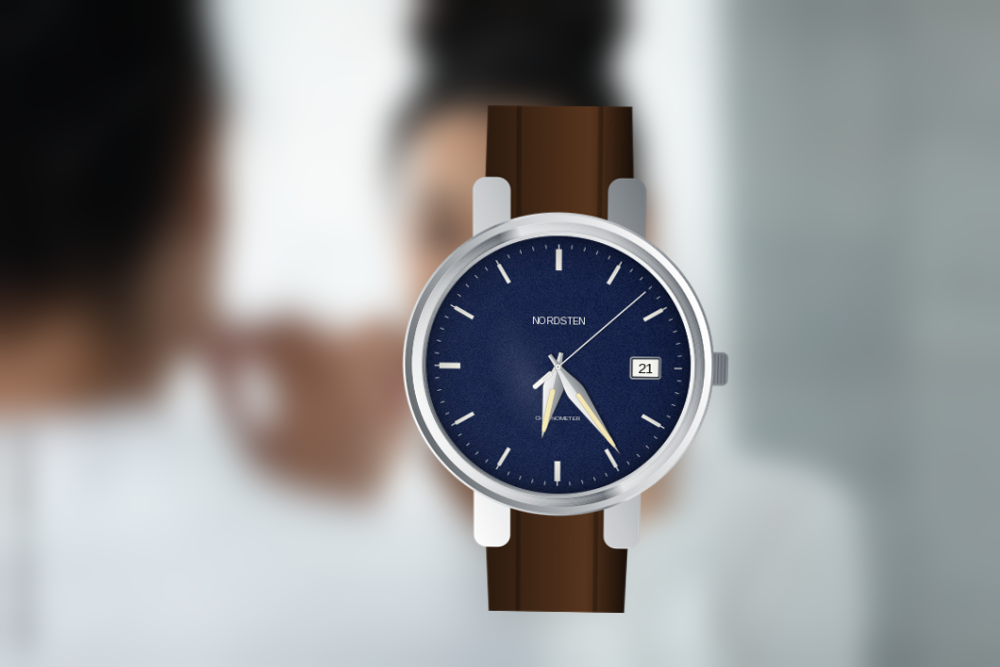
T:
**6:24:08**
